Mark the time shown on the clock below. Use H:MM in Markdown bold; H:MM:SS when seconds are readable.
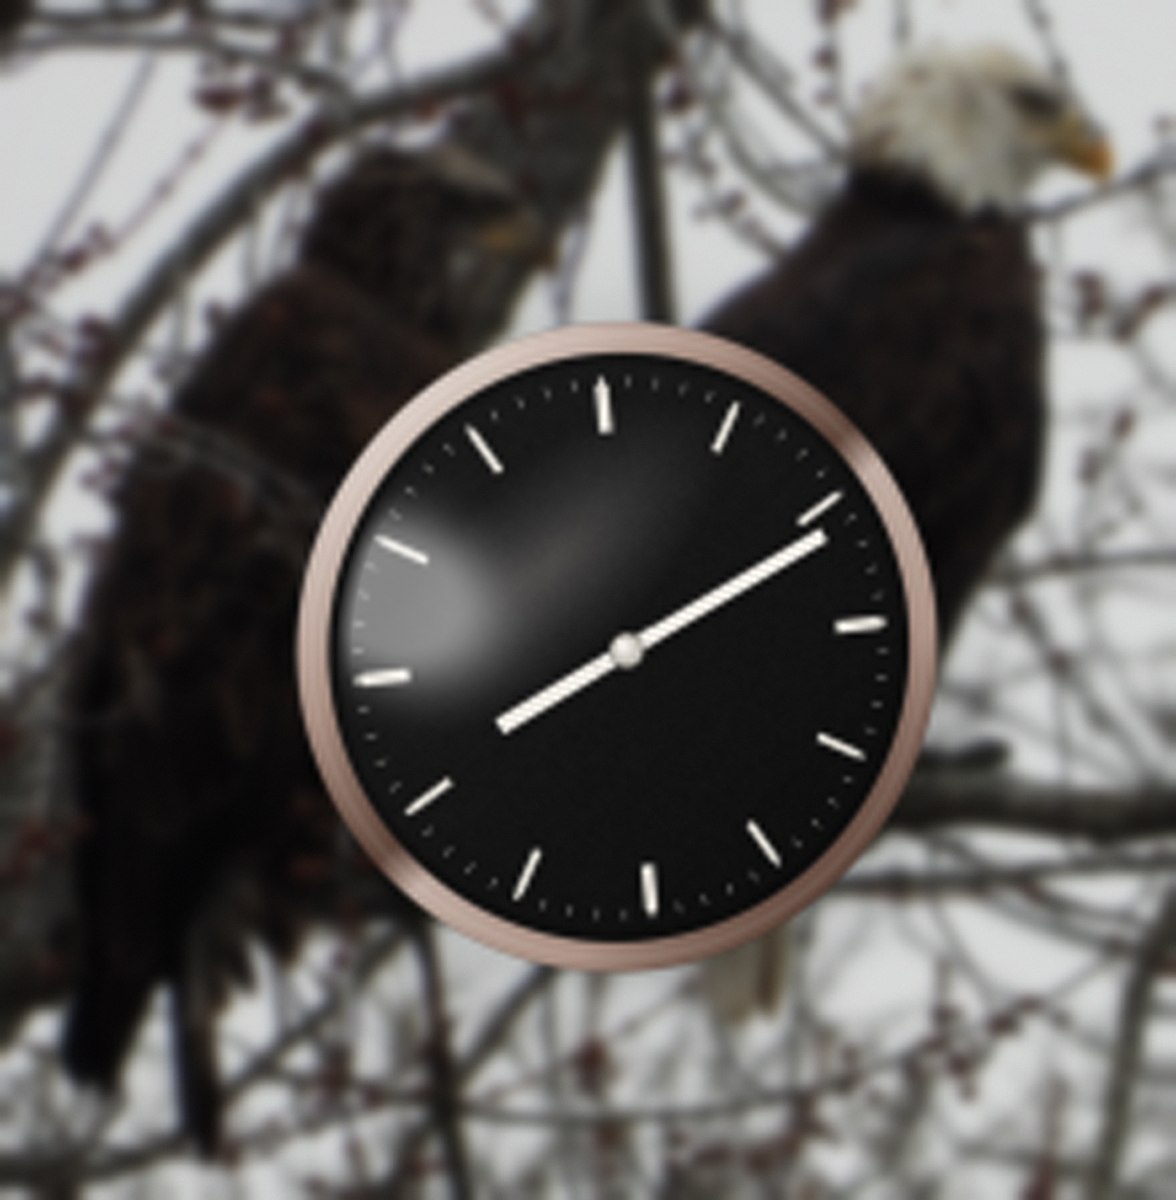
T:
**8:11**
